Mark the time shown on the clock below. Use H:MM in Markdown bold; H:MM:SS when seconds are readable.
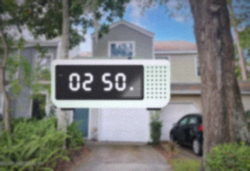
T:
**2:50**
